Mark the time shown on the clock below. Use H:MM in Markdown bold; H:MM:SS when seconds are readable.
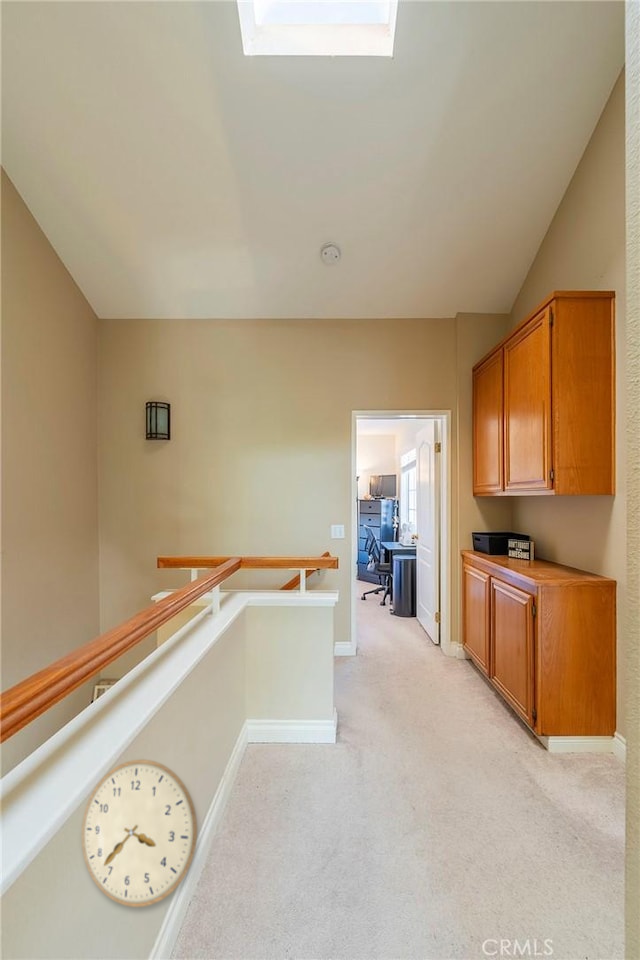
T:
**3:37**
